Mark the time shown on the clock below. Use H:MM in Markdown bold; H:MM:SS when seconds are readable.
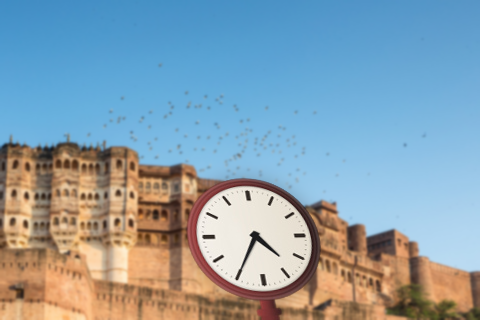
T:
**4:35**
